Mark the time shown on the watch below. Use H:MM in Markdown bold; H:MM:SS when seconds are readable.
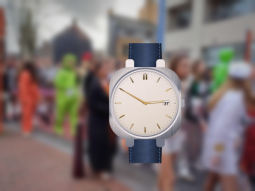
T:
**2:50**
